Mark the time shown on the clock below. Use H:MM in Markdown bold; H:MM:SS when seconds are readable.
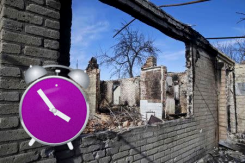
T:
**3:53**
